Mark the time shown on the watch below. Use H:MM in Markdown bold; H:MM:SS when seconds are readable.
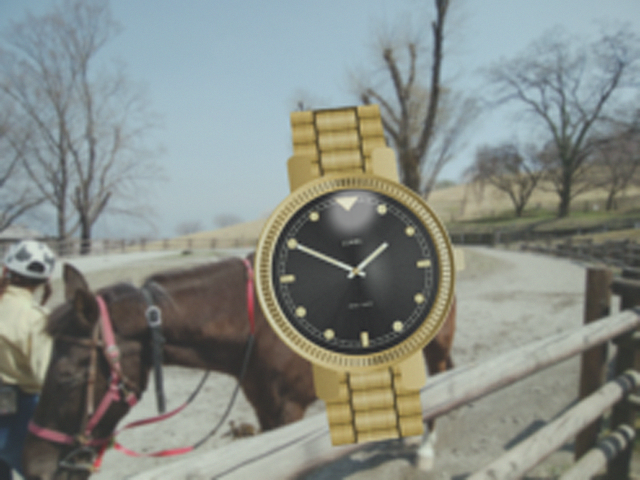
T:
**1:50**
